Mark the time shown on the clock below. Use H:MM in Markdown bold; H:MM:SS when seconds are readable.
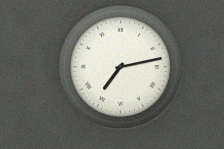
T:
**7:13**
